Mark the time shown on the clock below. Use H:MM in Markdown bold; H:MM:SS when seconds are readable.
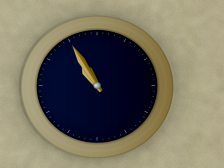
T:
**10:55**
